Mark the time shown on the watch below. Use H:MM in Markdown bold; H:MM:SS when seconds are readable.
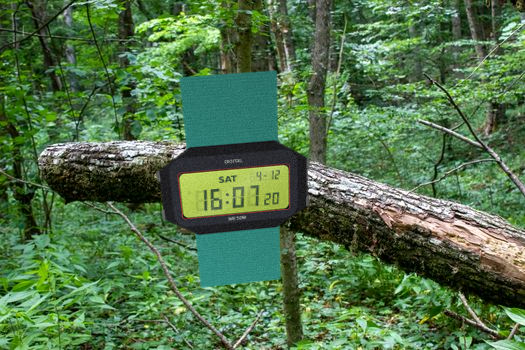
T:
**16:07:20**
